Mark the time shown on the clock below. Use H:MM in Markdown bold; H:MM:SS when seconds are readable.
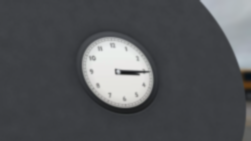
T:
**3:15**
